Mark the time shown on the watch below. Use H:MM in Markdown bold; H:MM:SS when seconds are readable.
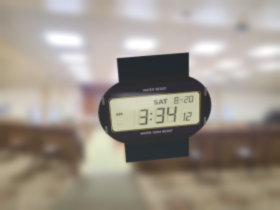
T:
**3:34:12**
